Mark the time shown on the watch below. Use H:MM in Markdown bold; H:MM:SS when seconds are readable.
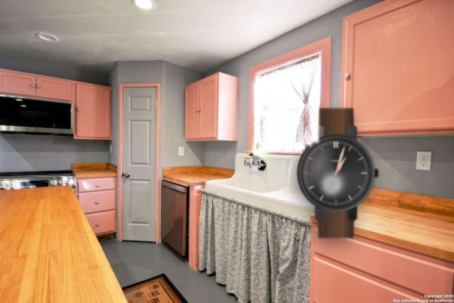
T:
**1:03**
